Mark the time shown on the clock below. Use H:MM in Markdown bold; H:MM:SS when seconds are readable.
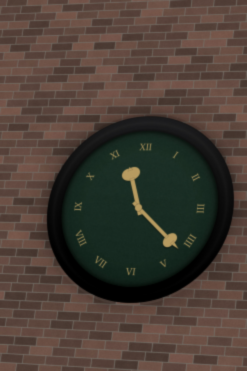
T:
**11:22**
